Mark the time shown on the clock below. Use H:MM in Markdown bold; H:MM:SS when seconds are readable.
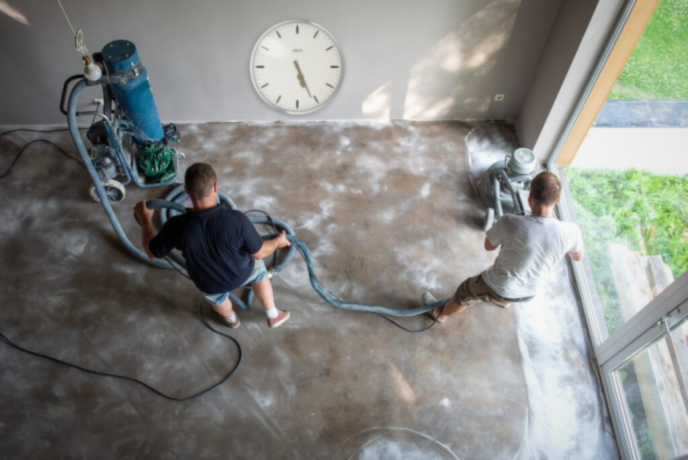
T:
**5:26**
